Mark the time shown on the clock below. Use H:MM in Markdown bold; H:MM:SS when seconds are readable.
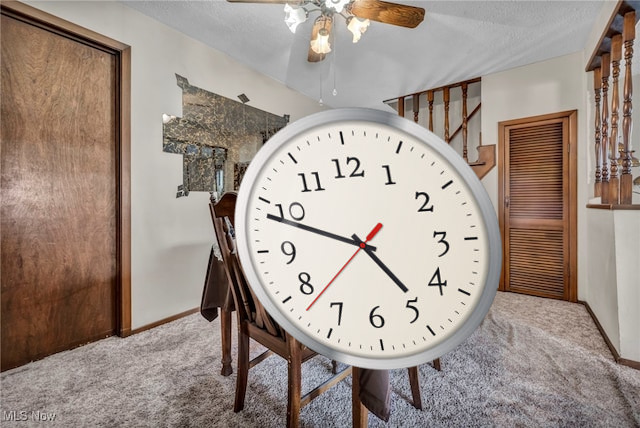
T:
**4:48:38**
